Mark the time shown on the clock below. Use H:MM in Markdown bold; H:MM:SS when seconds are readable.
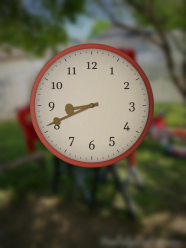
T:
**8:41**
